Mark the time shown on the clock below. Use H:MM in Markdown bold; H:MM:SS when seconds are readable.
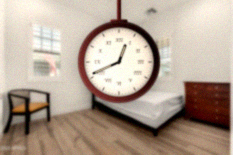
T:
**12:41**
